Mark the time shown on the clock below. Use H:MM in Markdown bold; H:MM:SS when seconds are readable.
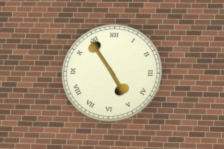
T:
**4:54**
